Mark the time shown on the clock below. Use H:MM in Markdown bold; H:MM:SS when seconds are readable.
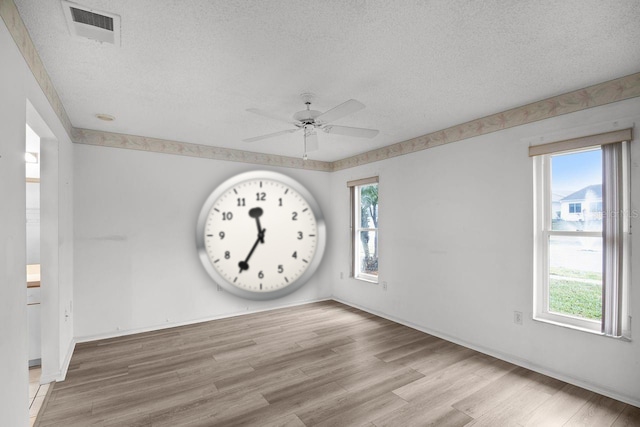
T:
**11:35**
